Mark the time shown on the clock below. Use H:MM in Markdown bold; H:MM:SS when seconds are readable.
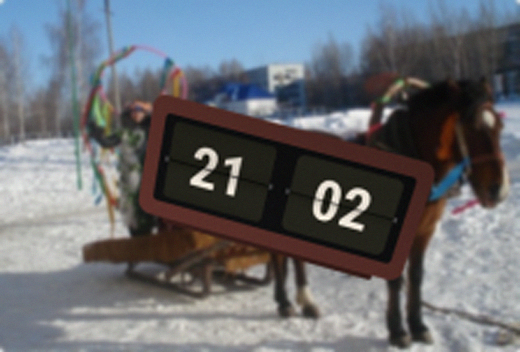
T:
**21:02**
